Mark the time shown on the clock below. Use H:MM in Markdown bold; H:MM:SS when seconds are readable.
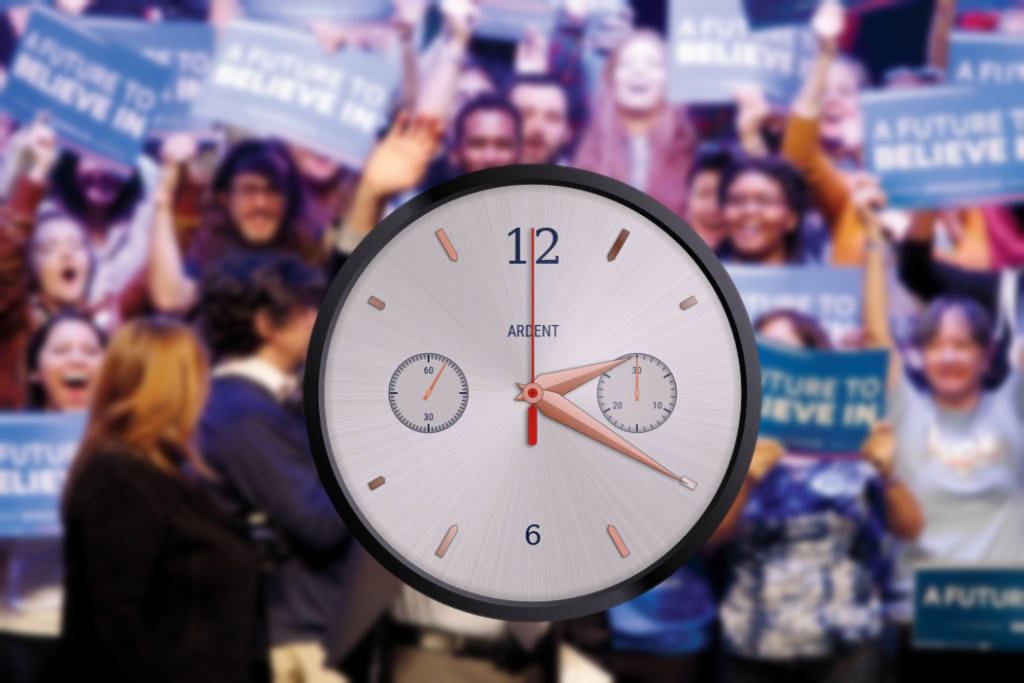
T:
**2:20:05**
